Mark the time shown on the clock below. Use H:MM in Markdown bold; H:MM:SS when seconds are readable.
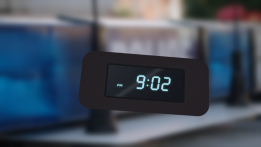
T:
**9:02**
